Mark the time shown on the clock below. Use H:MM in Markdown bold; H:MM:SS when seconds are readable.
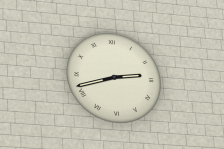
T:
**2:42**
